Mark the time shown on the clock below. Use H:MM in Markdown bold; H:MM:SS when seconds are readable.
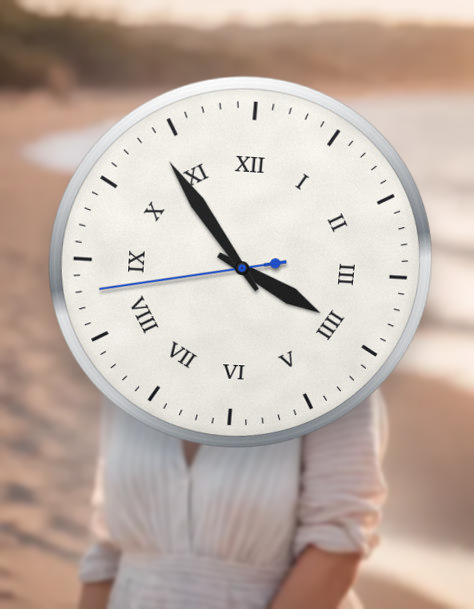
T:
**3:53:43**
